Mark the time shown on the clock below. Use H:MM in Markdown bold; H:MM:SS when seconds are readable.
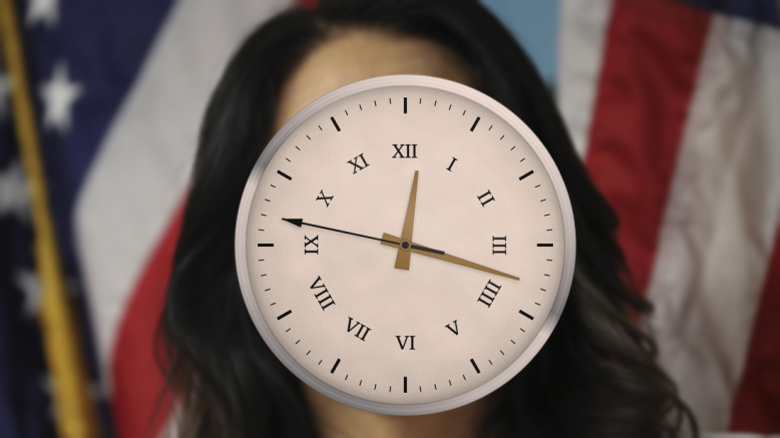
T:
**12:17:47**
